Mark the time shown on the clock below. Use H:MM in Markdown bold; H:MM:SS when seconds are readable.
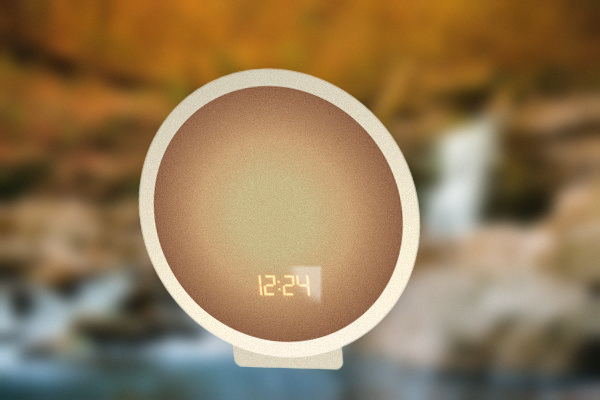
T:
**12:24**
